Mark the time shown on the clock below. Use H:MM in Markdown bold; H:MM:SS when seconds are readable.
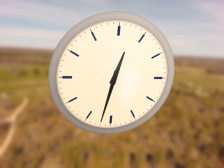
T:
**12:32**
